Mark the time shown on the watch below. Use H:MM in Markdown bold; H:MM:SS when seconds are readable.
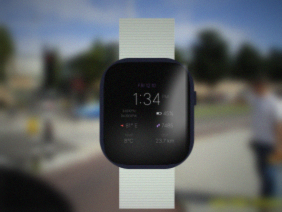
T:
**1:34**
